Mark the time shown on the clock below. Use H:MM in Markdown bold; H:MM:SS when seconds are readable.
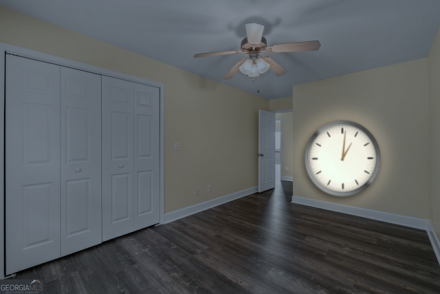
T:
**1:01**
